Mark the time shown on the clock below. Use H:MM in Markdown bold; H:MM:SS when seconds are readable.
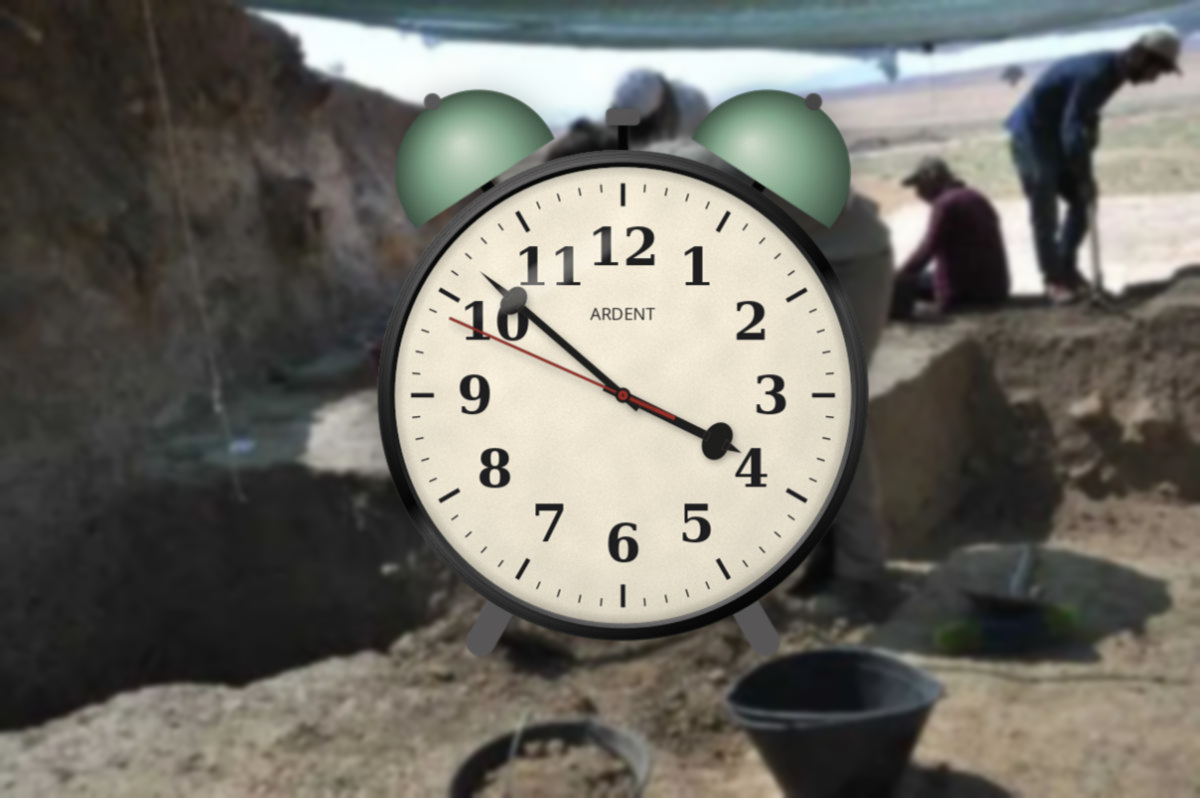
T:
**3:51:49**
